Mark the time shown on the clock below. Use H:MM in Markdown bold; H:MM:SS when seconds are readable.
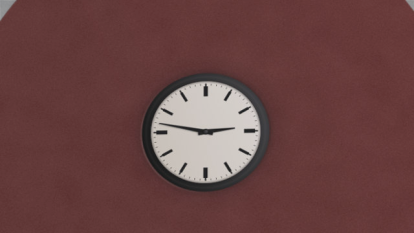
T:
**2:47**
